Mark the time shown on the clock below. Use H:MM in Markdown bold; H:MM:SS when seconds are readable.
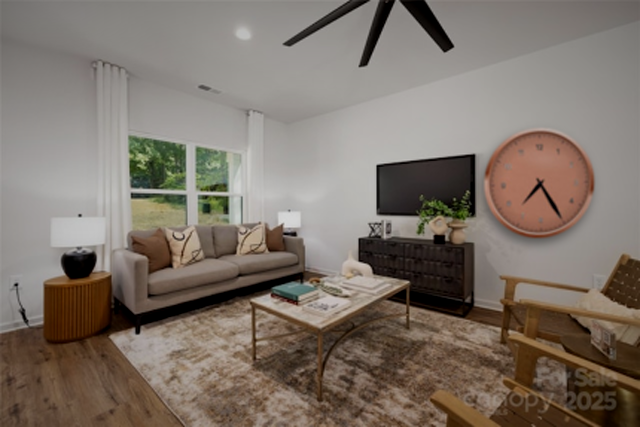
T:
**7:25**
